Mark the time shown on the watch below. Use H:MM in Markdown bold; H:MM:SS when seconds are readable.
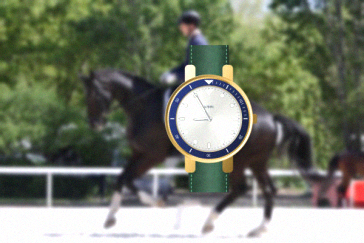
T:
**8:55**
